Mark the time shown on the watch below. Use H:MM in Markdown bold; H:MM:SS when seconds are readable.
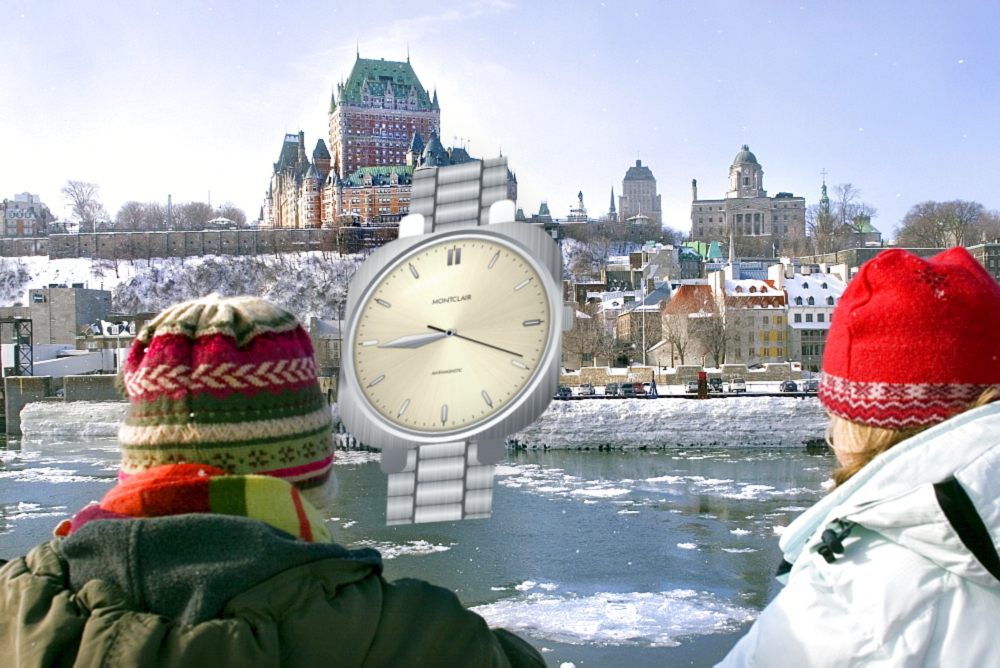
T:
**8:44:19**
